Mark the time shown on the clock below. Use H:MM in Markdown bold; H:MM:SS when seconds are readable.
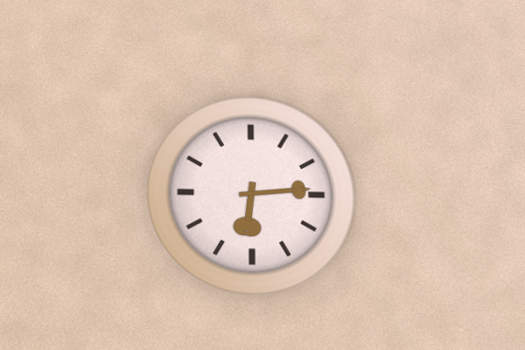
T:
**6:14**
